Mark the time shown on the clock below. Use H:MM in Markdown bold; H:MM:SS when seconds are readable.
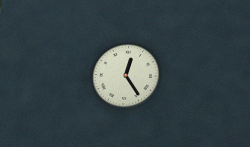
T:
**12:24**
